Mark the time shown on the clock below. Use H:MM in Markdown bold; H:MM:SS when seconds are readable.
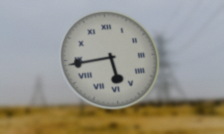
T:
**5:44**
